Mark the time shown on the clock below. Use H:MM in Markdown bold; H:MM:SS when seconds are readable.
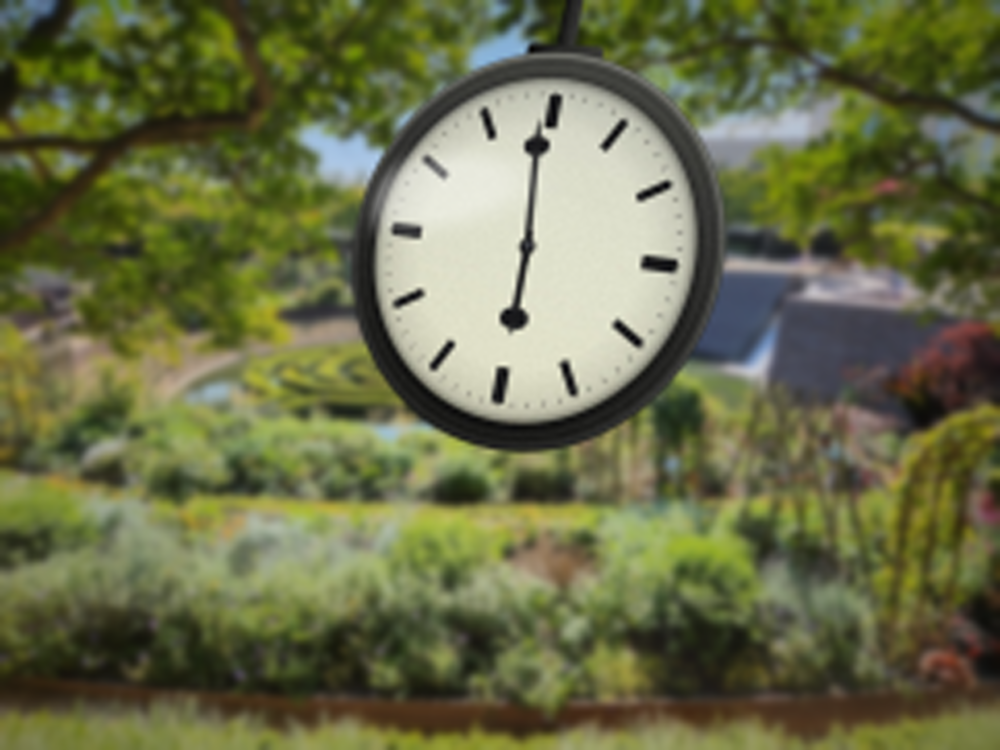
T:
**5:59**
